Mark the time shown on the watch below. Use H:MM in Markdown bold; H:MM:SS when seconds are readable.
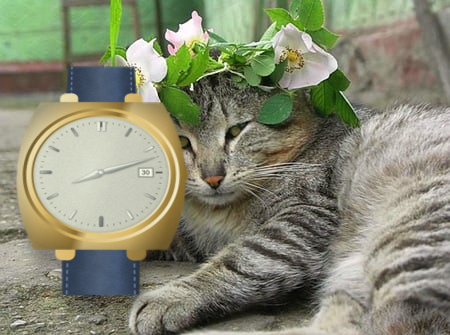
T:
**8:12**
